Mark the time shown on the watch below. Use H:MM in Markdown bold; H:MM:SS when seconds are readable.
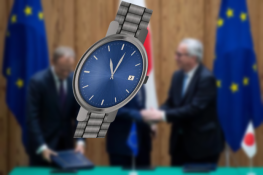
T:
**11:02**
